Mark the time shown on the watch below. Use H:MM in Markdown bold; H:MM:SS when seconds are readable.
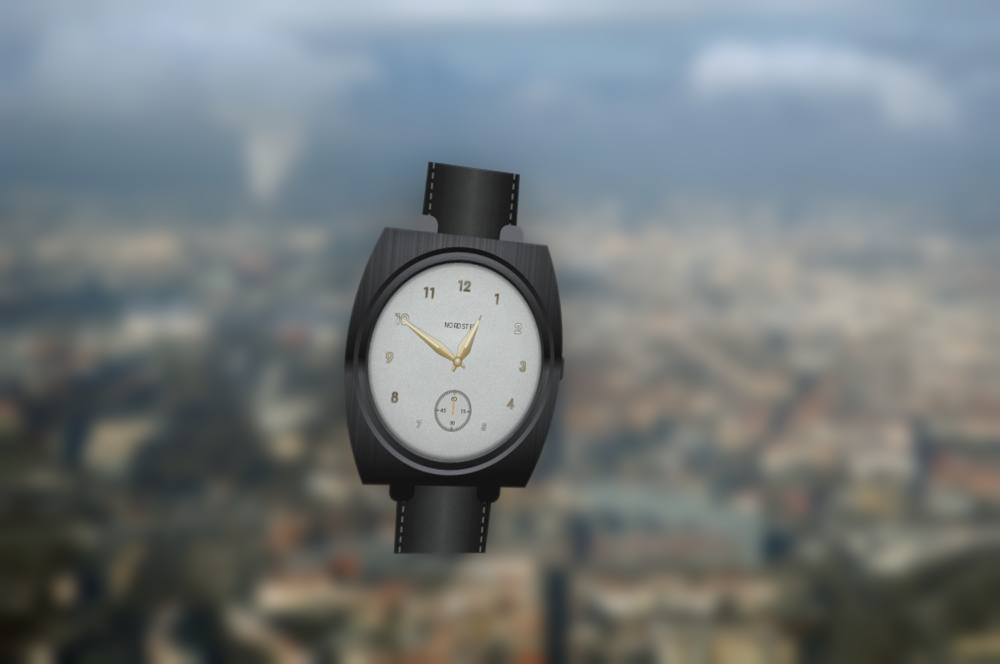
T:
**12:50**
